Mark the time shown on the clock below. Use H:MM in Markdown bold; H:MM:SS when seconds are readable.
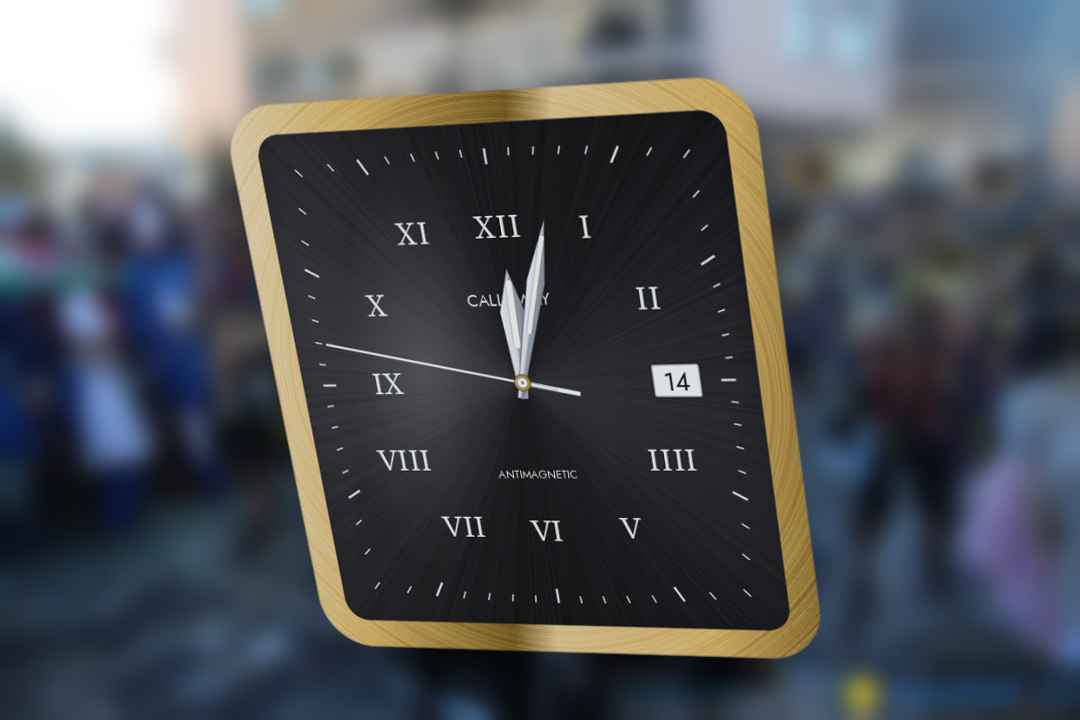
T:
**12:02:47**
